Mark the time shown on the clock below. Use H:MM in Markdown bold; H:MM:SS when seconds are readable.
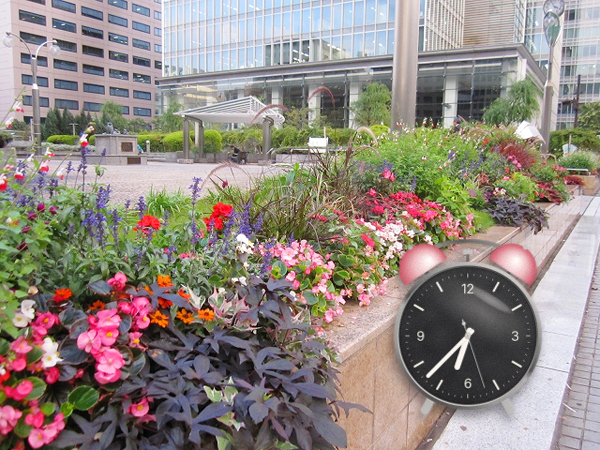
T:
**6:37:27**
